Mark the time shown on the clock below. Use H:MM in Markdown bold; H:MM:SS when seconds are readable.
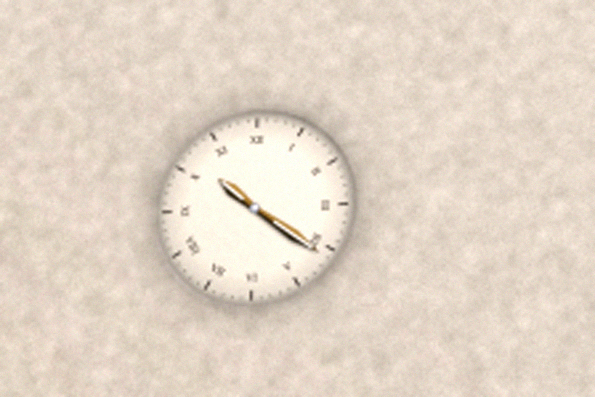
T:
**10:21**
